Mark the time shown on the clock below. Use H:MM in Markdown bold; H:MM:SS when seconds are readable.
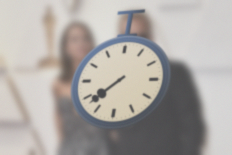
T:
**7:38**
